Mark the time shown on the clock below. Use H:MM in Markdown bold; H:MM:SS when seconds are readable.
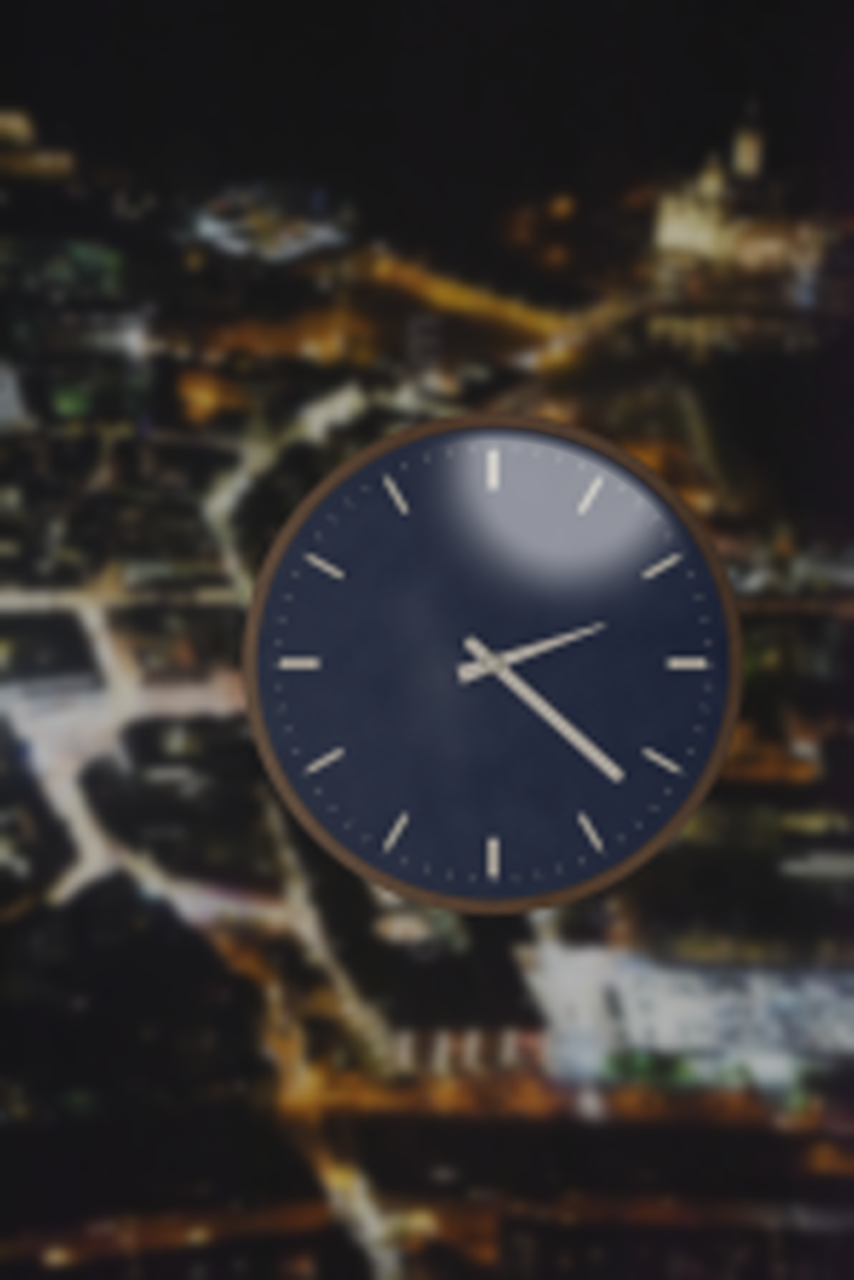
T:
**2:22**
